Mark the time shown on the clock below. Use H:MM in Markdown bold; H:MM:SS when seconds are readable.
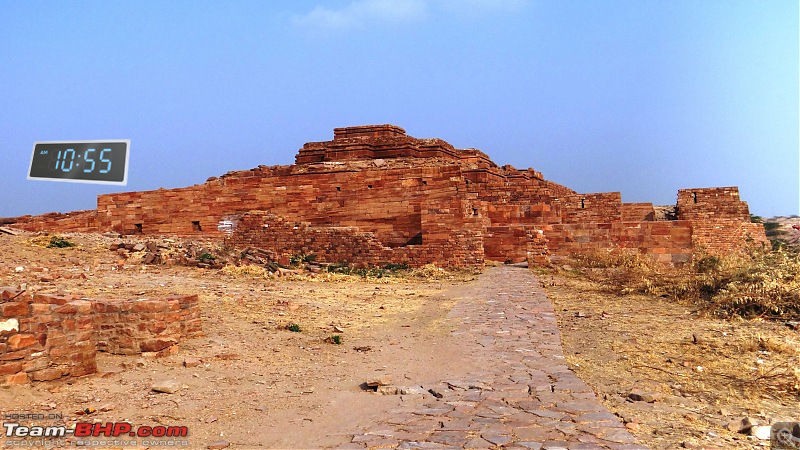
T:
**10:55**
